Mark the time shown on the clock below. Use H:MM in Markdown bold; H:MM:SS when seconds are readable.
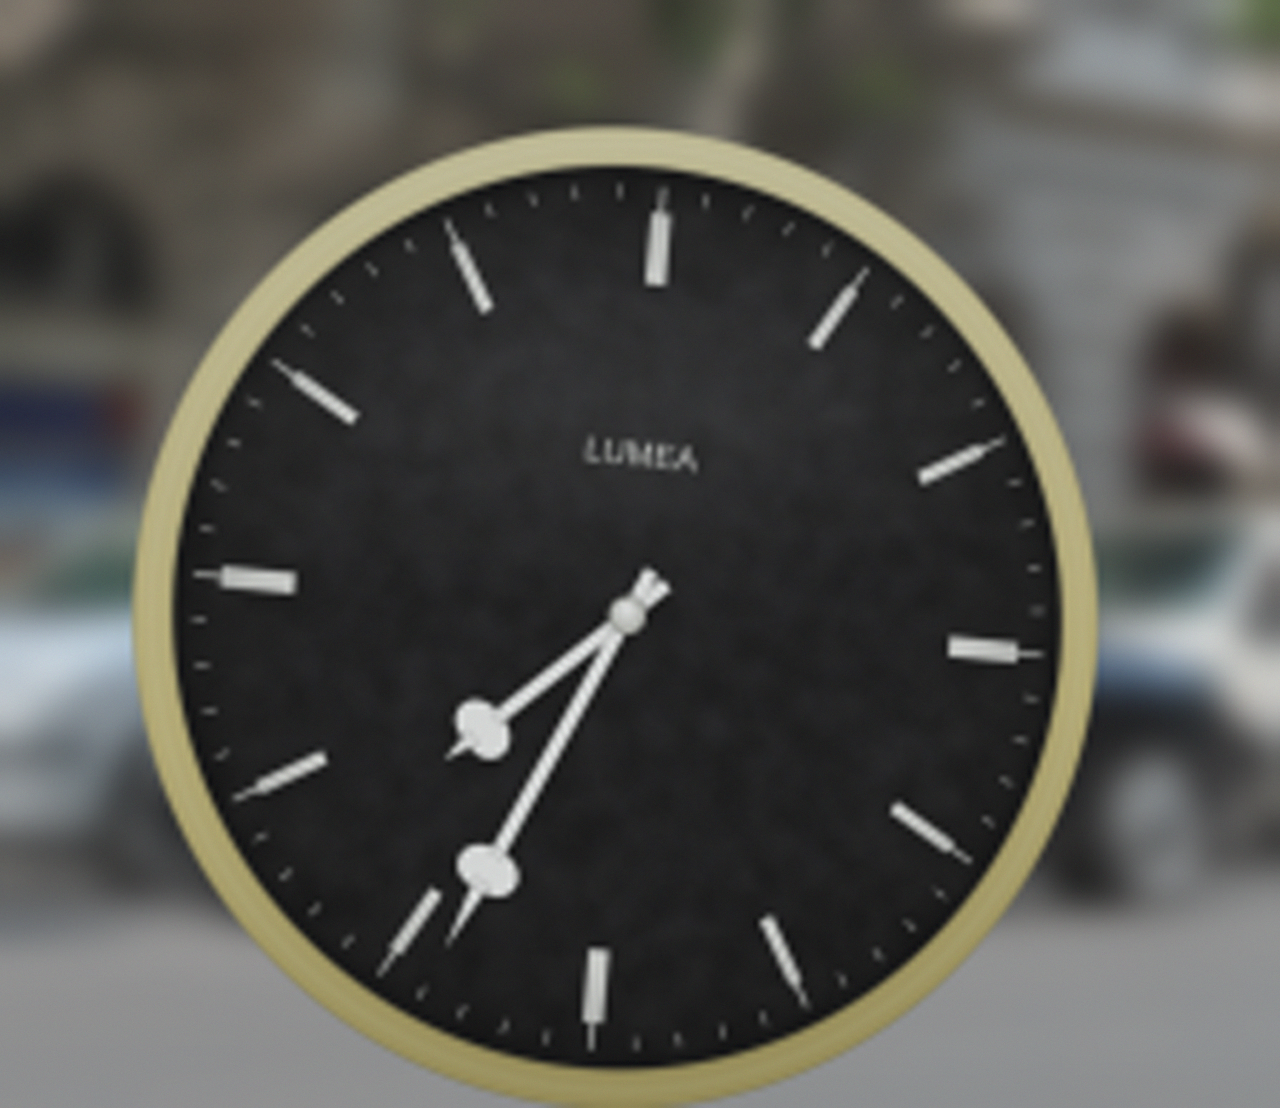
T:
**7:34**
